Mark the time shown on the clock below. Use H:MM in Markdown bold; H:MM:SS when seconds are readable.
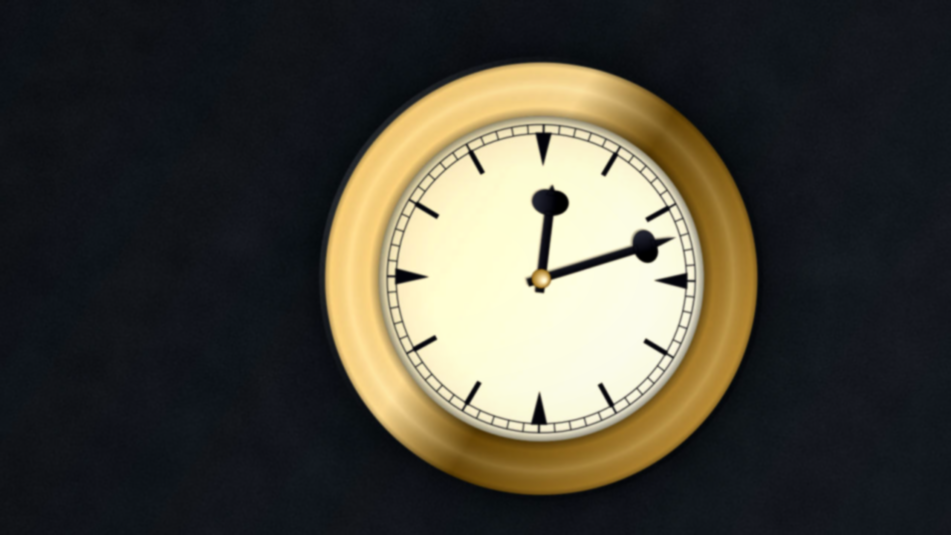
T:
**12:12**
